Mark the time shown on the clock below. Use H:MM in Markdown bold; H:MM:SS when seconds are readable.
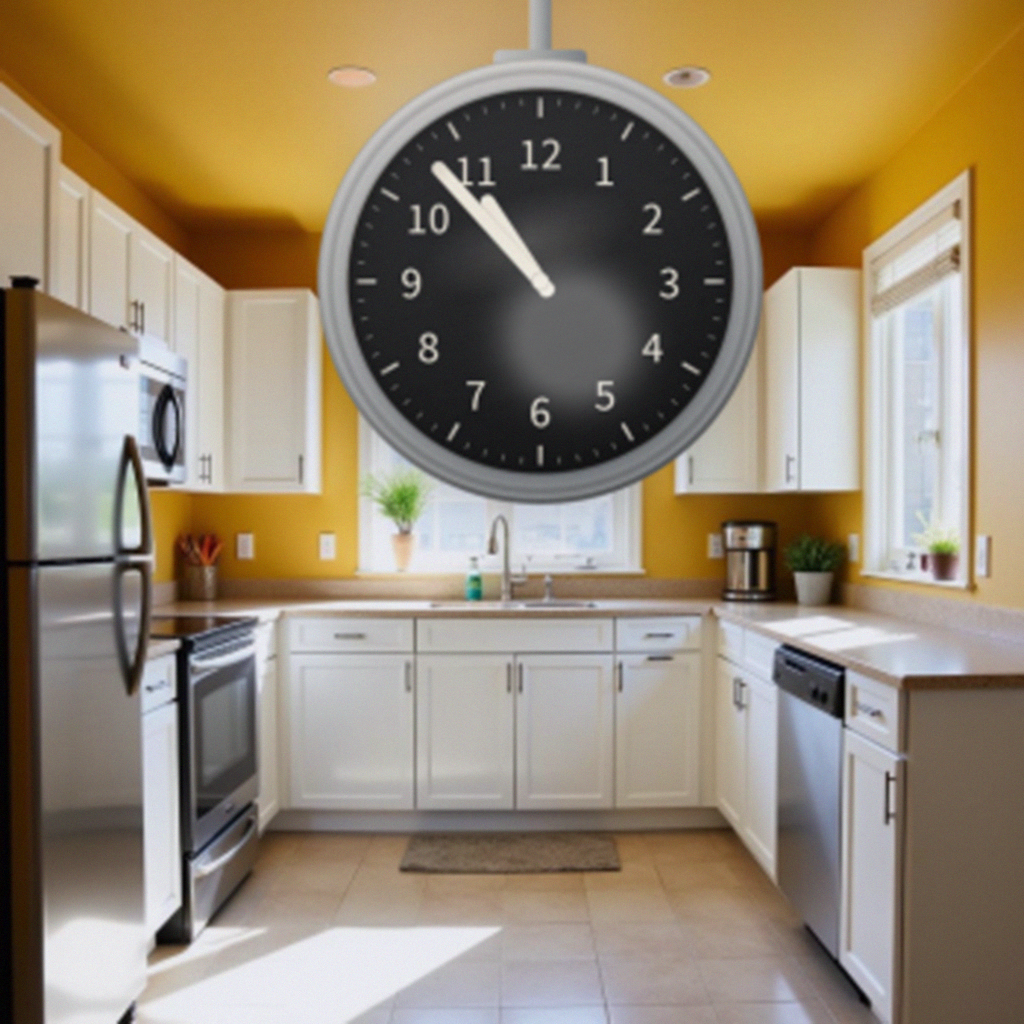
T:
**10:53**
